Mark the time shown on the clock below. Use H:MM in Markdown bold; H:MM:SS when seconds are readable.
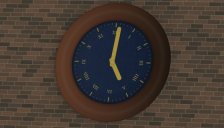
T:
**5:01**
